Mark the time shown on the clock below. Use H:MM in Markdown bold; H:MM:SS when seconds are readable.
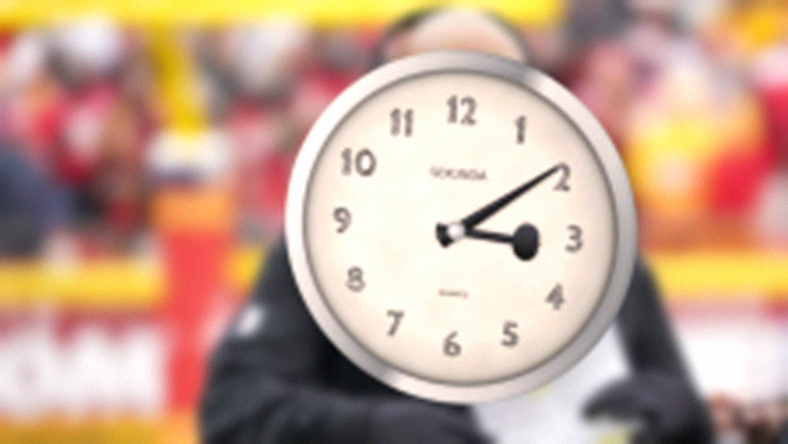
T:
**3:09**
